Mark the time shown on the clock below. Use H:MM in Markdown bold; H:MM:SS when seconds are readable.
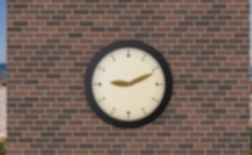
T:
**9:11**
